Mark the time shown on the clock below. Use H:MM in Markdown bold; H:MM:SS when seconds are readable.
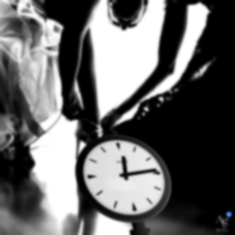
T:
**12:14**
